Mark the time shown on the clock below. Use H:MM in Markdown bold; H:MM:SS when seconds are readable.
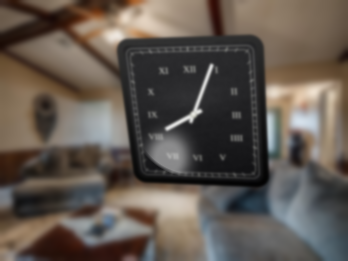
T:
**8:04**
